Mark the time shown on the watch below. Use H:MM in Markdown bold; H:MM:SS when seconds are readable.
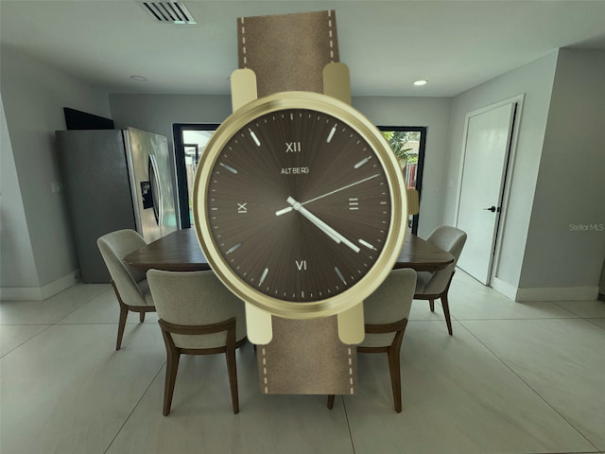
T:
**4:21:12**
